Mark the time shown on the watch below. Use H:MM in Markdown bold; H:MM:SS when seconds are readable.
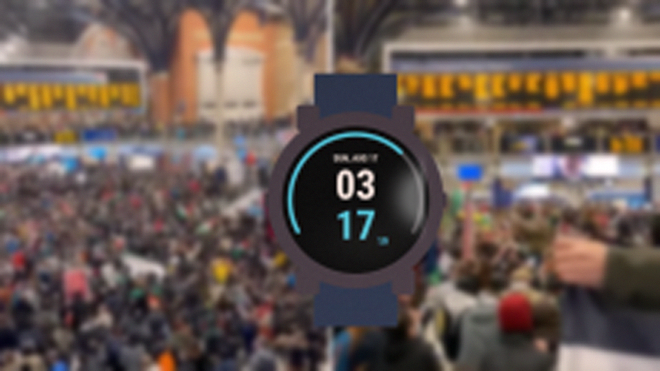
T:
**3:17**
